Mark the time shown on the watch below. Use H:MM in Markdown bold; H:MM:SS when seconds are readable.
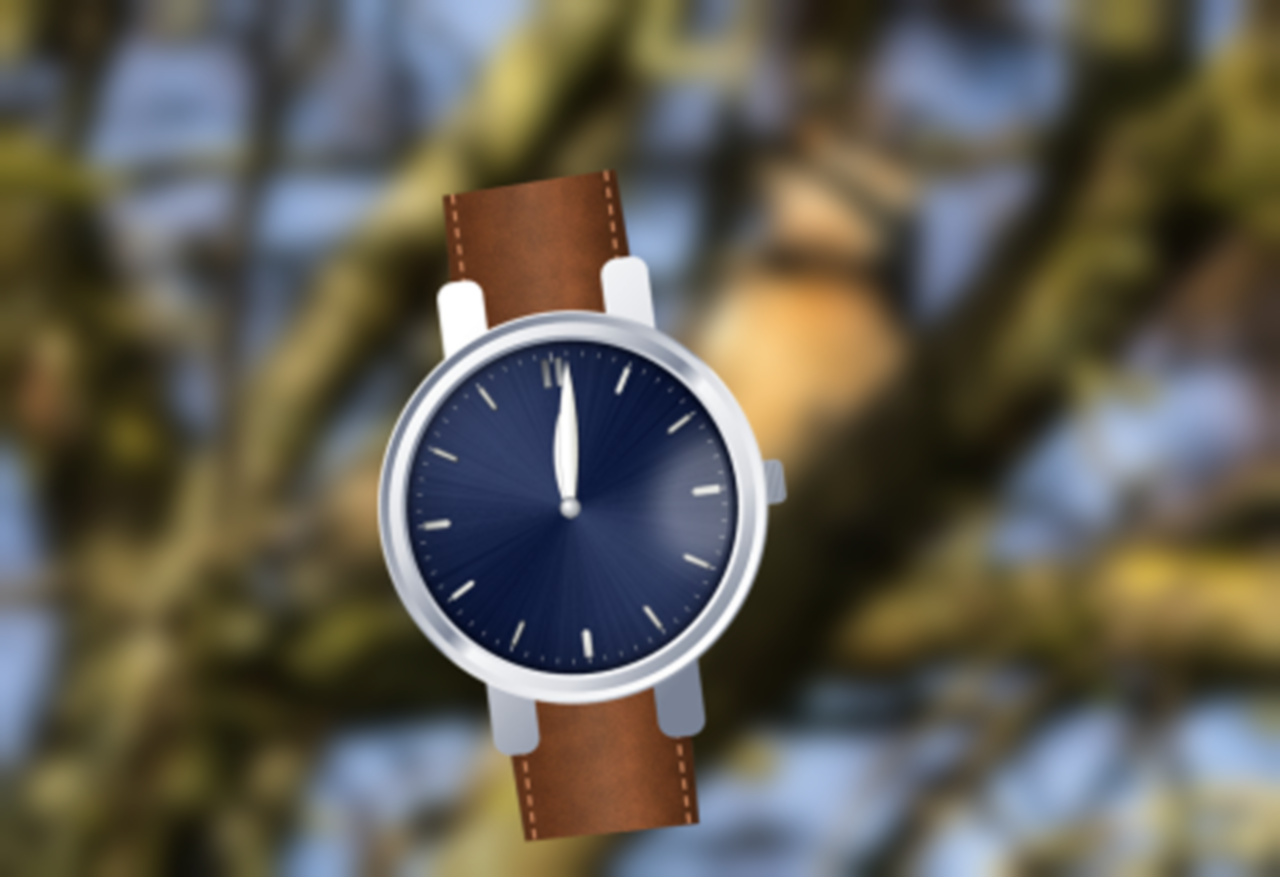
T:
**12:01**
